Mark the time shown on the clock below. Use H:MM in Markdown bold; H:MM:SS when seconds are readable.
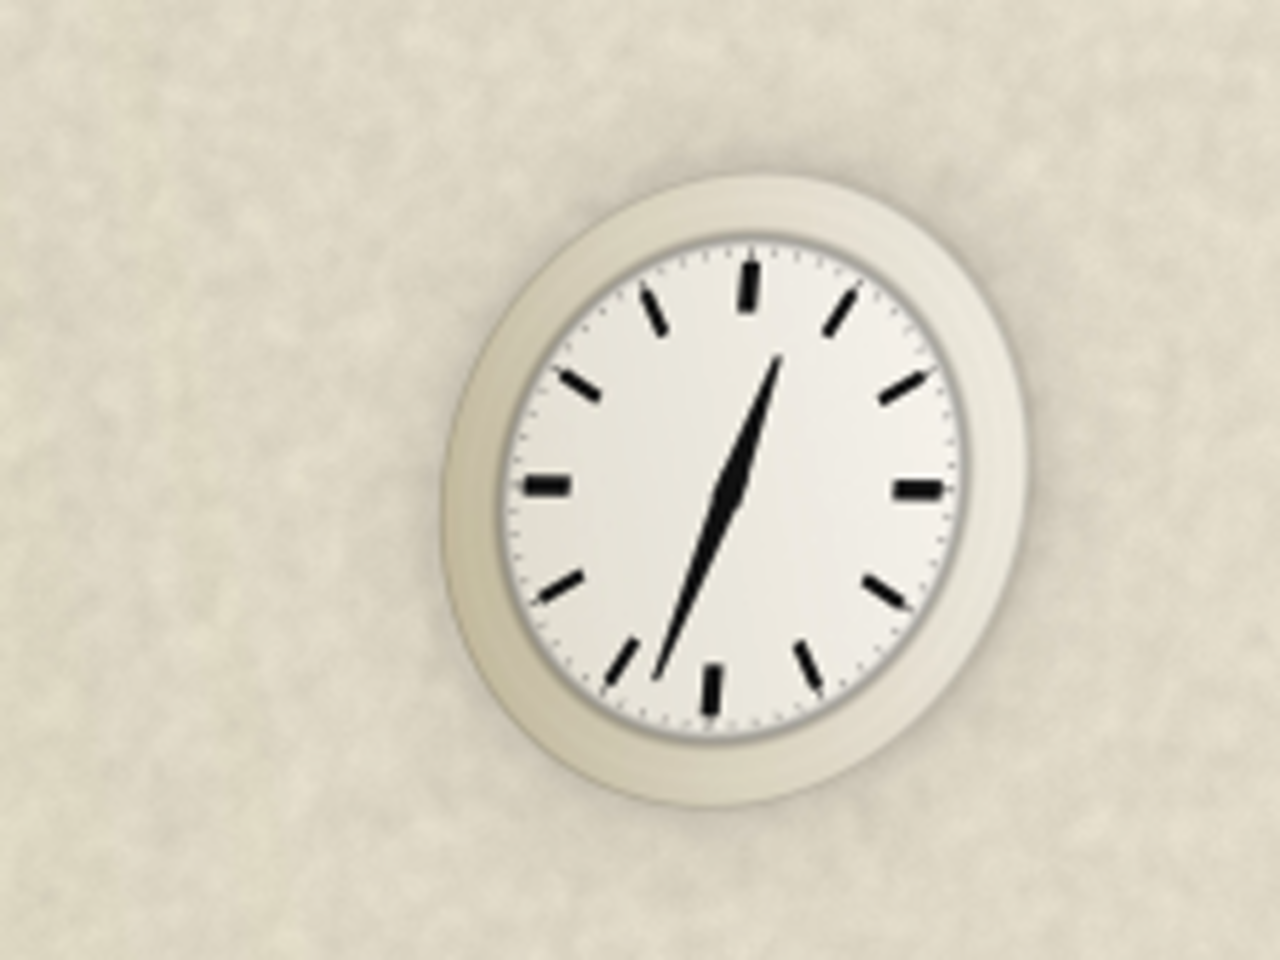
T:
**12:33**
